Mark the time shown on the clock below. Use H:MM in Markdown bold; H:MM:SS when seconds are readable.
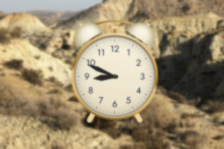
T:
**8:49**
